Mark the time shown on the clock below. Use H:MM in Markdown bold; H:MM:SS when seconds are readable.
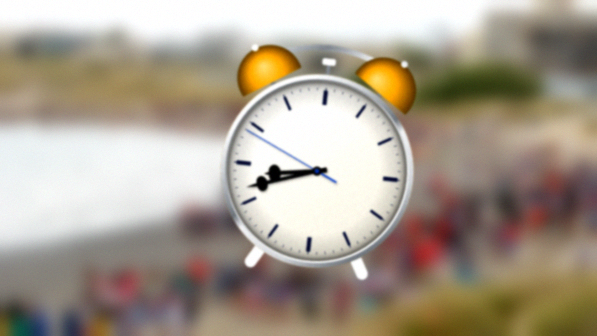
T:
**8:41:49**
